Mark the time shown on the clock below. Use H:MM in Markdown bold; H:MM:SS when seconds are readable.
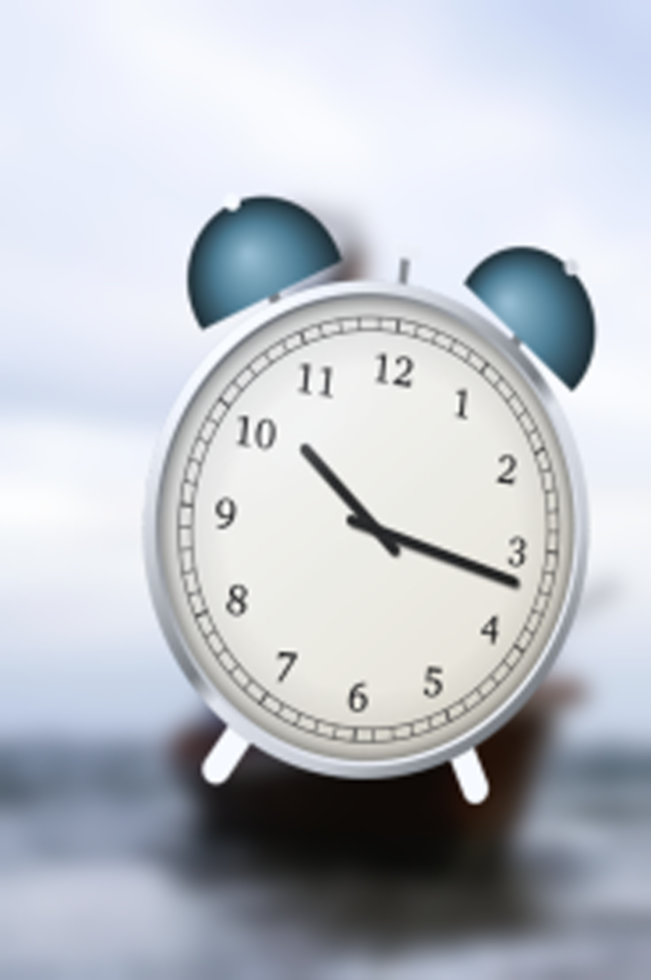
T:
**10:17**
